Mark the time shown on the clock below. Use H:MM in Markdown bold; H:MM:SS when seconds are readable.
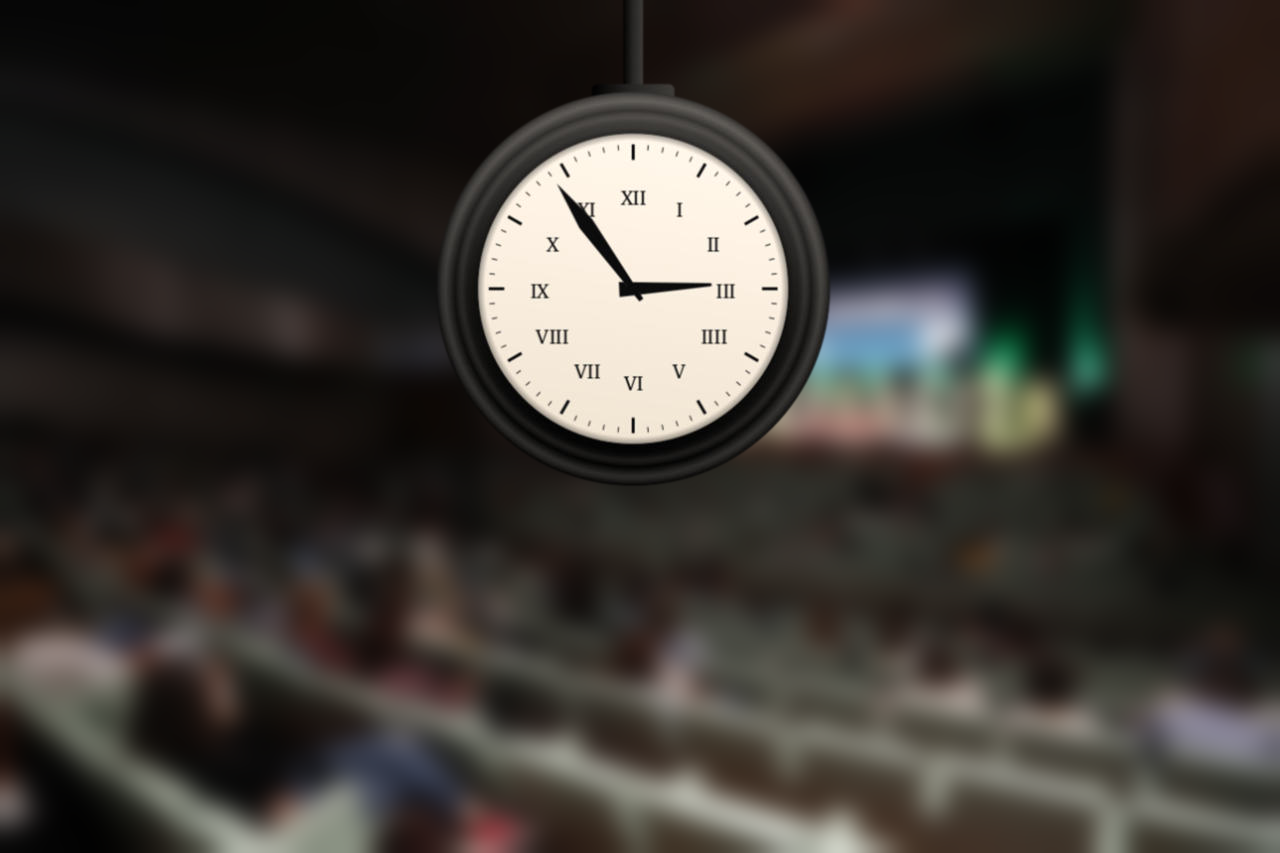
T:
**2:54**
